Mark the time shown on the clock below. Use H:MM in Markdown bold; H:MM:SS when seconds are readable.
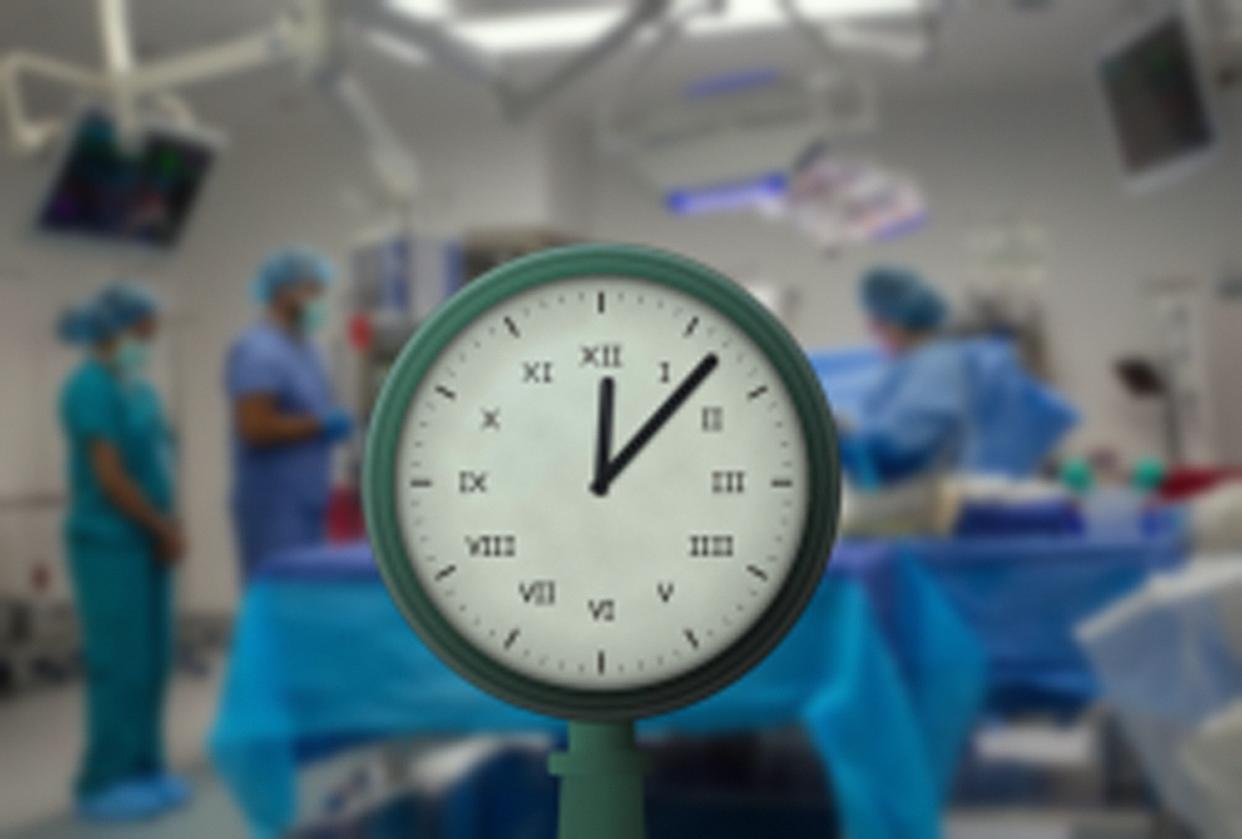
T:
**12:07**
